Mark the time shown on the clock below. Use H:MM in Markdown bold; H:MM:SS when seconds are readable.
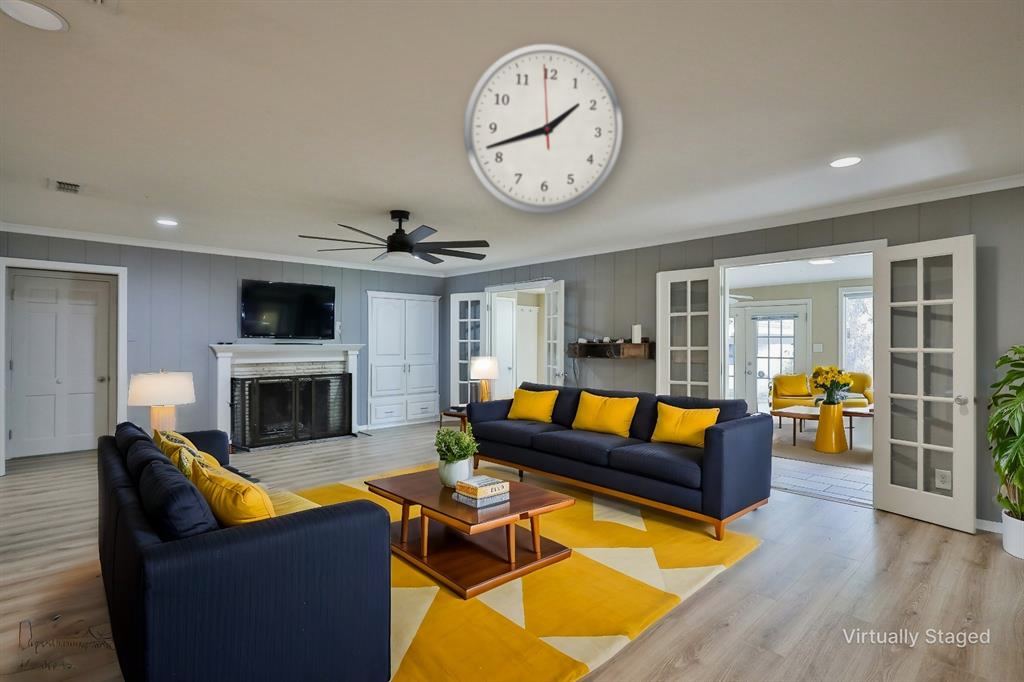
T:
**1:41:59**
